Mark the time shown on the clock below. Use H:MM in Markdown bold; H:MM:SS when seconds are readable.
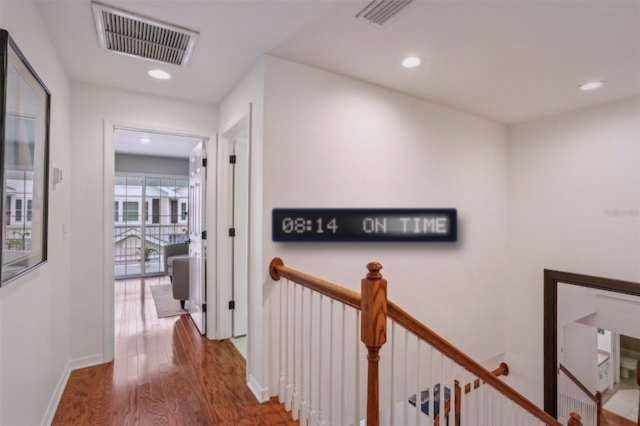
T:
**8:14**
